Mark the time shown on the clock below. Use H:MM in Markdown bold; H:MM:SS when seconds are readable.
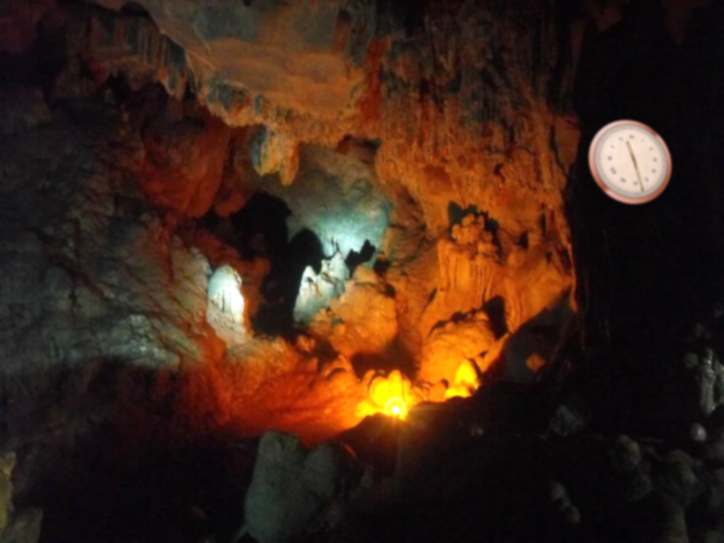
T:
**11:28**
